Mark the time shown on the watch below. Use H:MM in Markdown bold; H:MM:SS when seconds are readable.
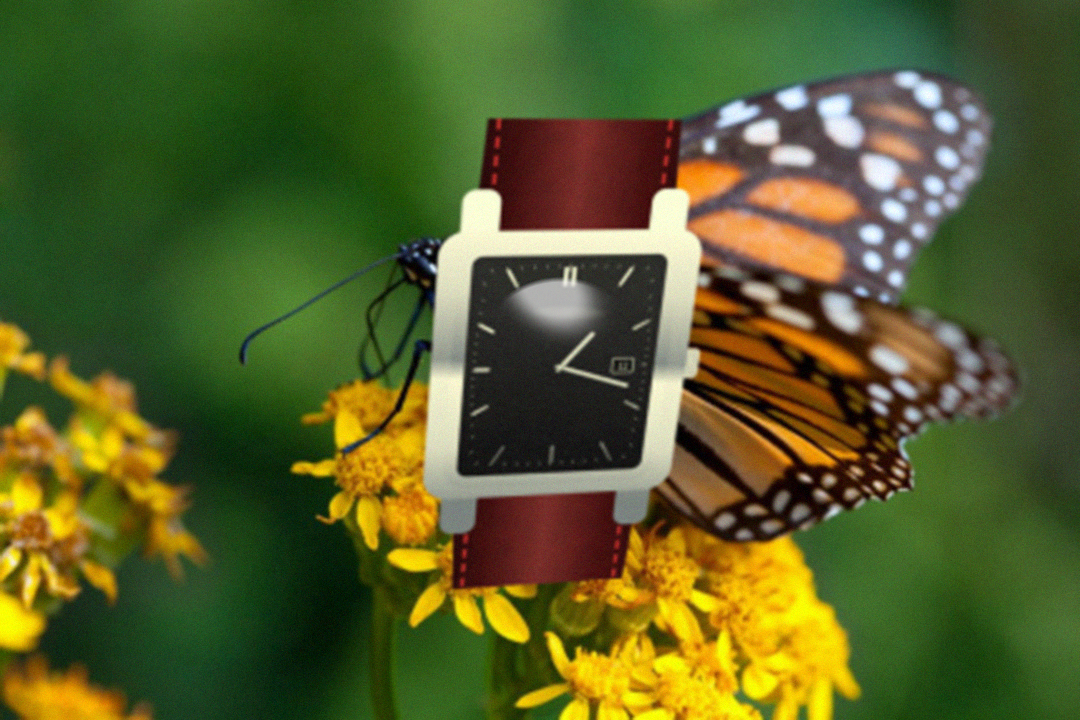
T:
**1:18**
